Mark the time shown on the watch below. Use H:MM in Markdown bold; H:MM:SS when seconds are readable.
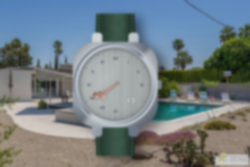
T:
**7:40**
